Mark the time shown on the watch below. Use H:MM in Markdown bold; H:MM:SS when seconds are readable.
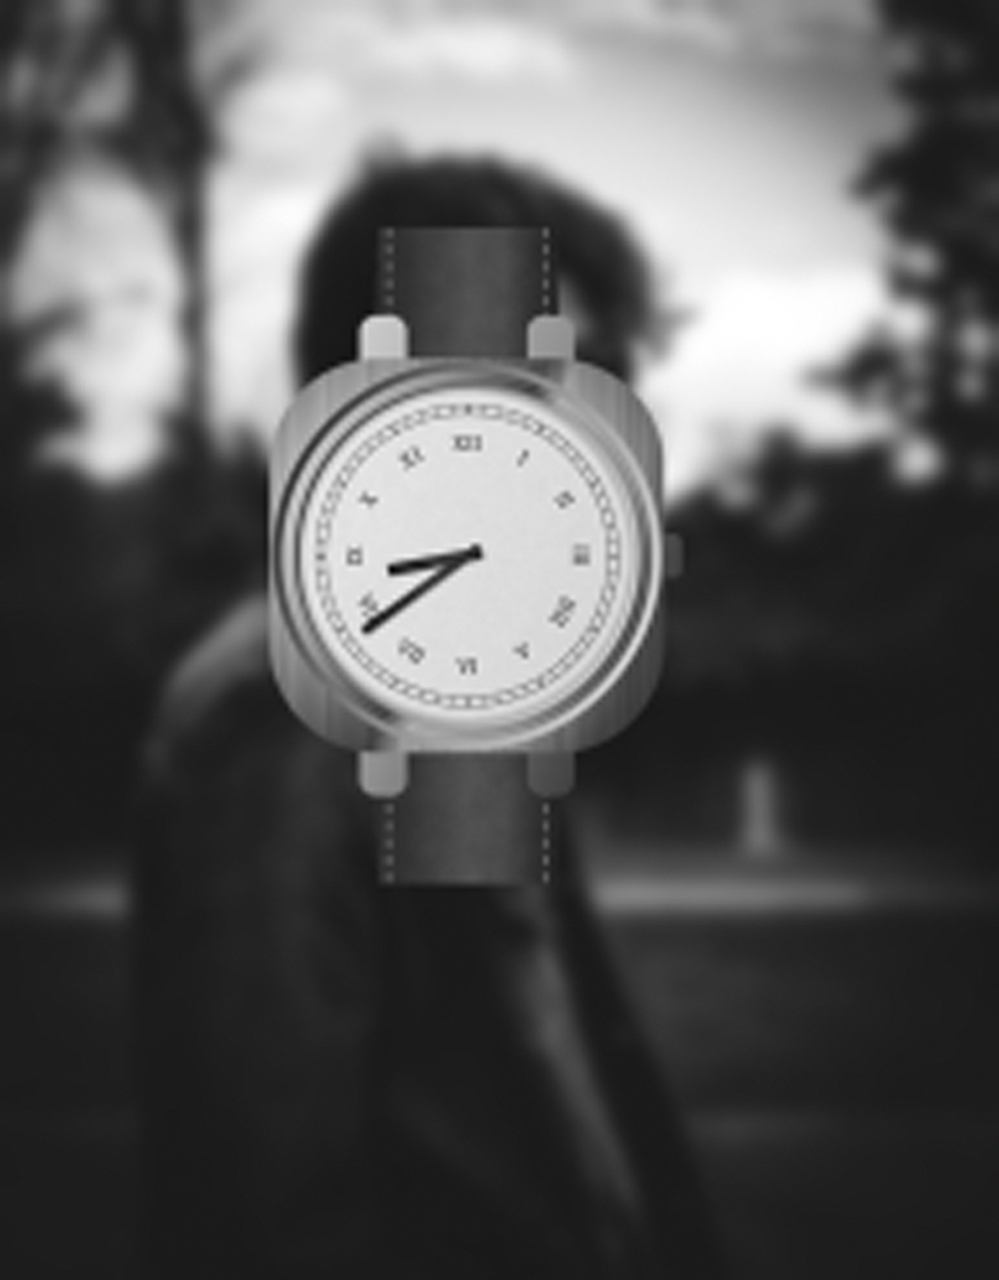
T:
**8:39**
